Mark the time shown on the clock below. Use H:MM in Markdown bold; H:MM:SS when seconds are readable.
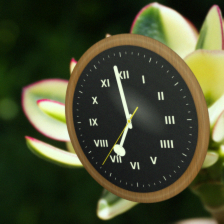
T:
**6:58:37**
